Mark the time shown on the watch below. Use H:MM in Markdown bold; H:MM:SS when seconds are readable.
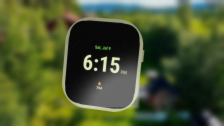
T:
**6:15**
